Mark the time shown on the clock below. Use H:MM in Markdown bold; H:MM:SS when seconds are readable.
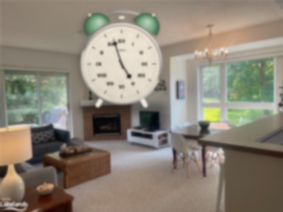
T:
**4:57**
